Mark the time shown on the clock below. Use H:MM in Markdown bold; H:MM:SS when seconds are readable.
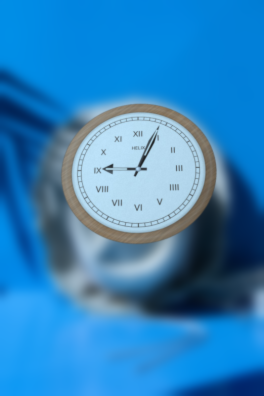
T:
**9:04**
